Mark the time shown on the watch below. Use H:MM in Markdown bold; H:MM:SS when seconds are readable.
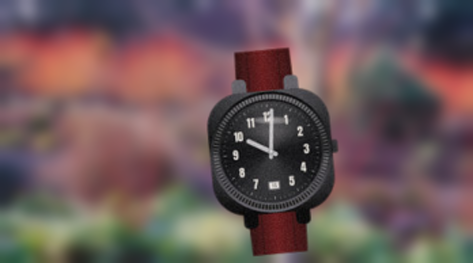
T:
**10:01**
